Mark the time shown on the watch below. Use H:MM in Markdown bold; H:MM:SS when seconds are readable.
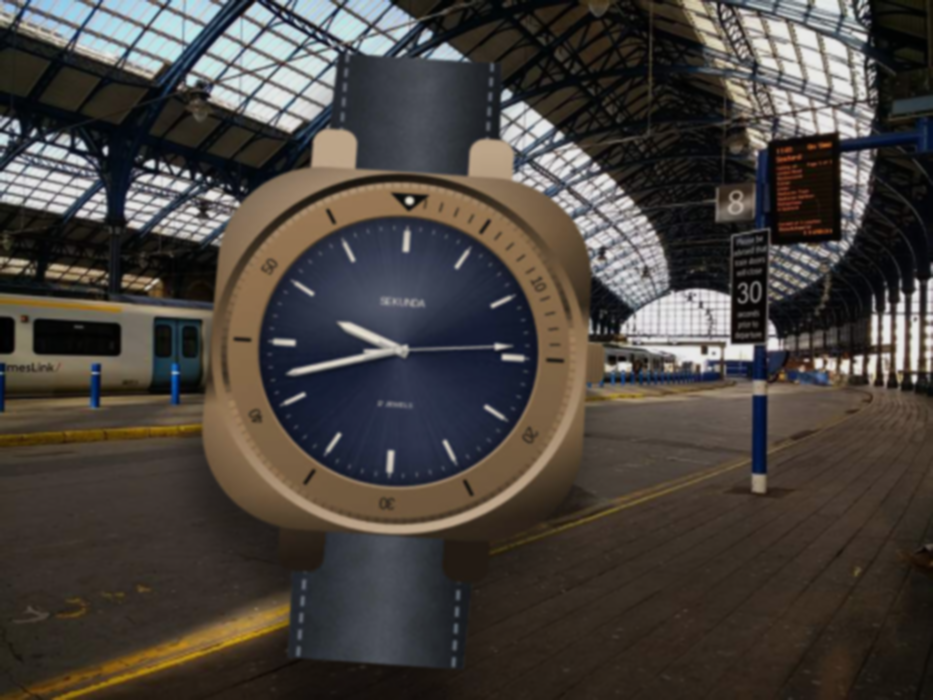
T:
**9:42:14**
